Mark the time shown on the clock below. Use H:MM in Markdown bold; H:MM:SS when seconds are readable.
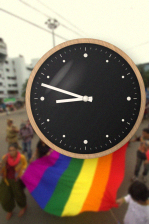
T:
**8:48**
